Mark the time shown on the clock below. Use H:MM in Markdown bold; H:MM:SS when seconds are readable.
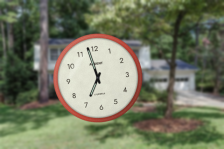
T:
**6:58**
